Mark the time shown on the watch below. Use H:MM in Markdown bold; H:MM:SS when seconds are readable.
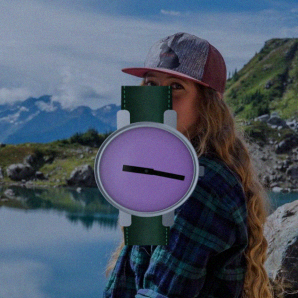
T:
**9:17**
